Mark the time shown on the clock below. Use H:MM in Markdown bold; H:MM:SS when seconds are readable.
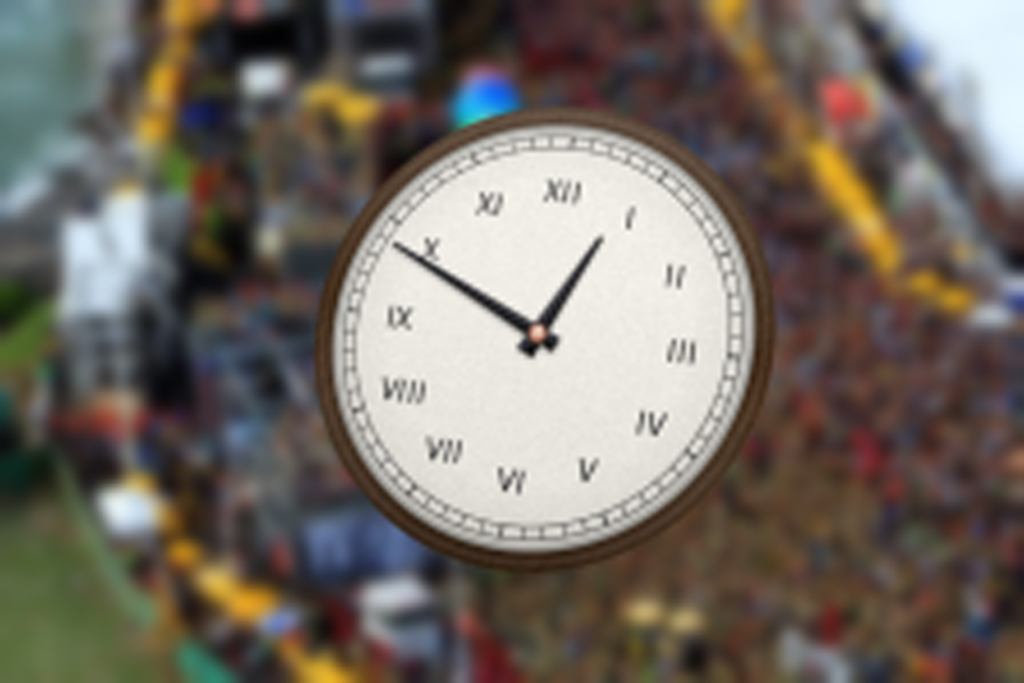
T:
**12:49**
